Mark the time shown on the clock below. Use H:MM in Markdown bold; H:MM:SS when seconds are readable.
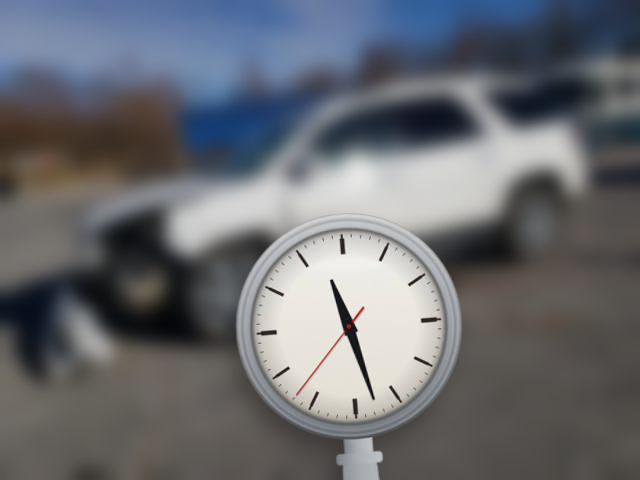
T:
**11:27:37**
